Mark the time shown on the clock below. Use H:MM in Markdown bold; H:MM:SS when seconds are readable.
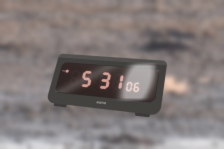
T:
**5:31:06**
